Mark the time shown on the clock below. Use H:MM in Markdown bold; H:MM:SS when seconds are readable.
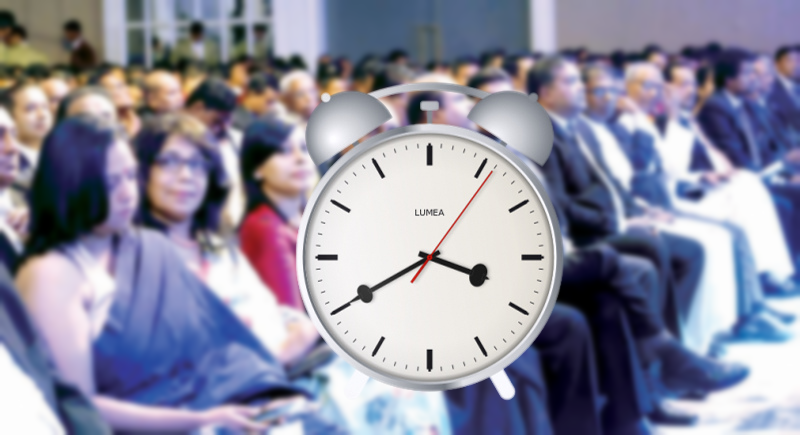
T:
**3:40:06**
